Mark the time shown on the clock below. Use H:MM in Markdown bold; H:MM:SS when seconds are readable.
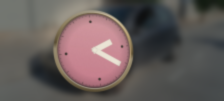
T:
**2:21**
